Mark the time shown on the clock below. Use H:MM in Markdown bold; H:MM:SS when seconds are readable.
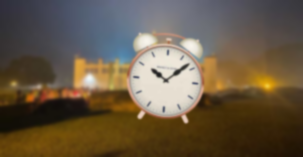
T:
**10:08**
